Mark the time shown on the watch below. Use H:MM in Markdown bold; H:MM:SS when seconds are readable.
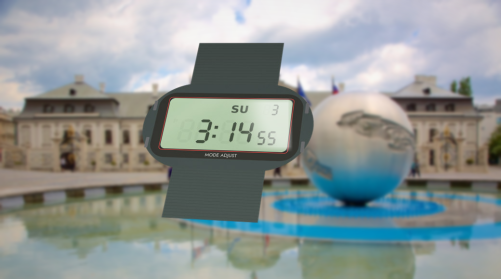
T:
**3:14:55**
